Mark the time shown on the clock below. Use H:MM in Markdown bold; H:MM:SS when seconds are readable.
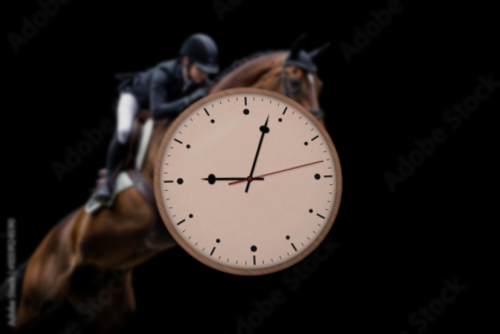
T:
**9:03:13**
